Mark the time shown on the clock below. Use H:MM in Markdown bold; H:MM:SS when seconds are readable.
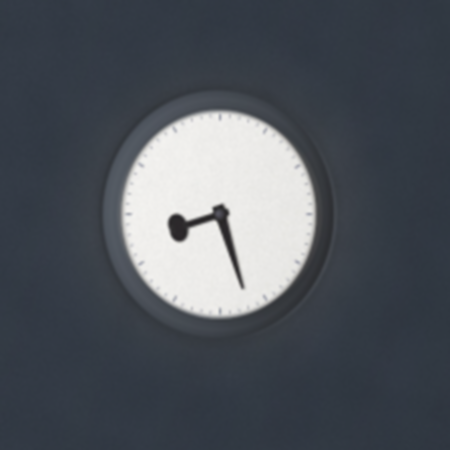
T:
**8:27**
